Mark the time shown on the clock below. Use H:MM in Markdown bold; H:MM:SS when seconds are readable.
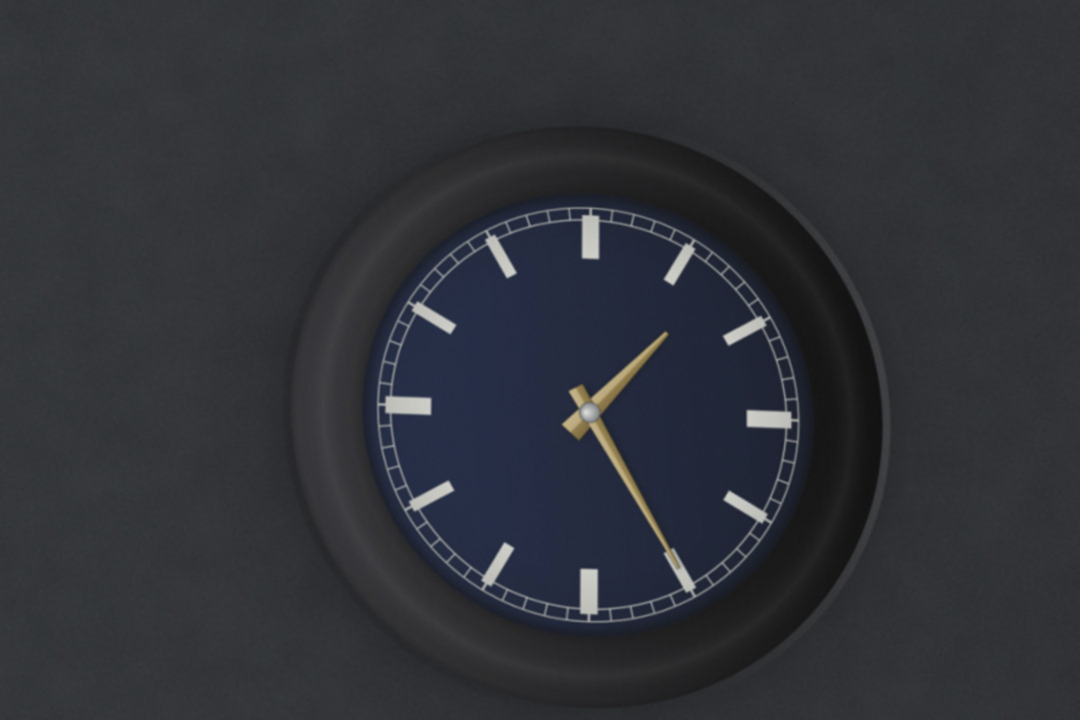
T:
**1:25**
